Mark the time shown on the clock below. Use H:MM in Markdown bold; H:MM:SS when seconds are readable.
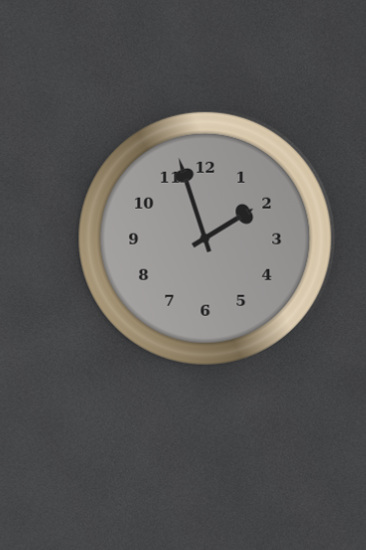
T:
**1:57**
